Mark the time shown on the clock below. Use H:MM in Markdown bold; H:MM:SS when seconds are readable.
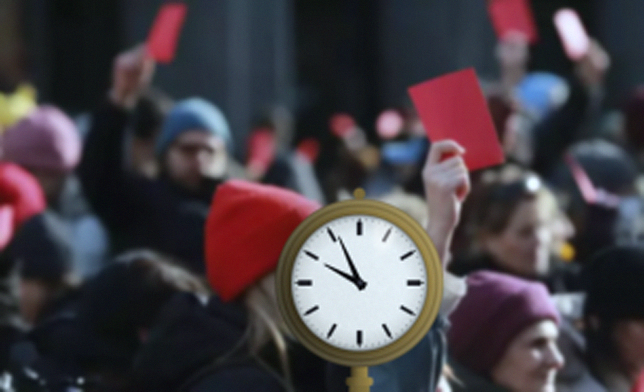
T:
**9:56**
